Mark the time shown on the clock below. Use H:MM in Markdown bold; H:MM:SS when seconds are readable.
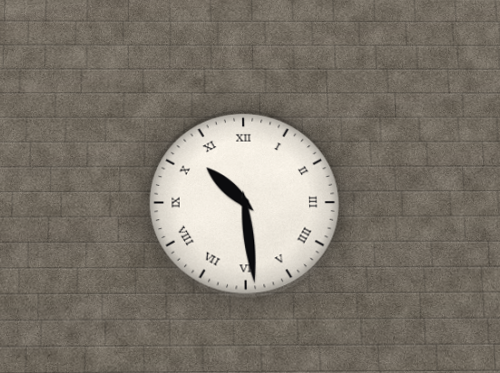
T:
**10:29**
